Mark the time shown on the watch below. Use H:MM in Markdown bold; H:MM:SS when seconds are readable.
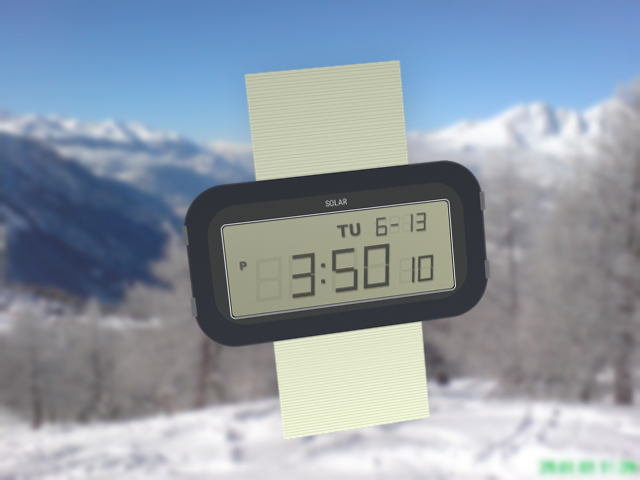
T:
**3:50:10**
